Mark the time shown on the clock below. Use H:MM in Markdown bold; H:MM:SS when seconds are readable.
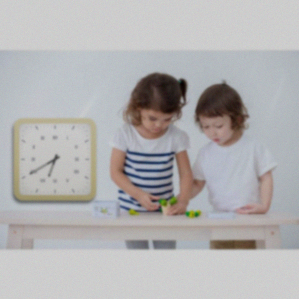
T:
**6:40**
